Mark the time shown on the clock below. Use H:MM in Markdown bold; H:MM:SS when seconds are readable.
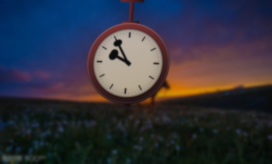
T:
**9:55**
